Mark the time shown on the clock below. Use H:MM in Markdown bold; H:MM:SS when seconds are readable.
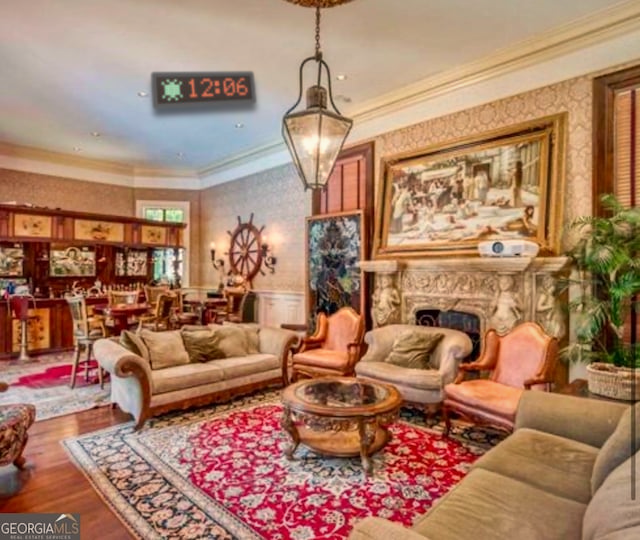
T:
**12:06**
